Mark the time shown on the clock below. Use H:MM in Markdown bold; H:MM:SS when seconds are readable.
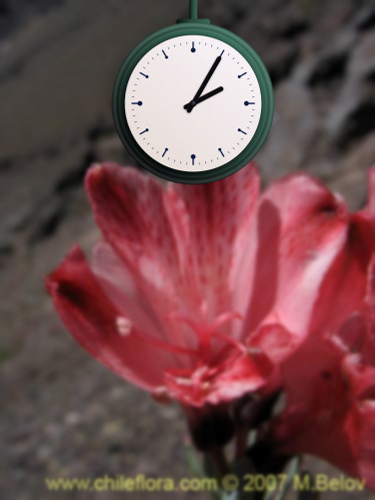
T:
**2:05**
